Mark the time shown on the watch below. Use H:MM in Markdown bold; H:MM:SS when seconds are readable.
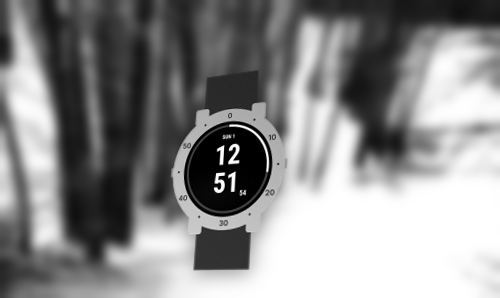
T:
**12:51**
